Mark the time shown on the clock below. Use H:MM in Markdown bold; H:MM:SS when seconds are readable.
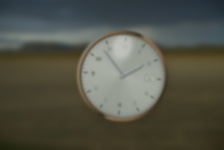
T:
**1:53**
